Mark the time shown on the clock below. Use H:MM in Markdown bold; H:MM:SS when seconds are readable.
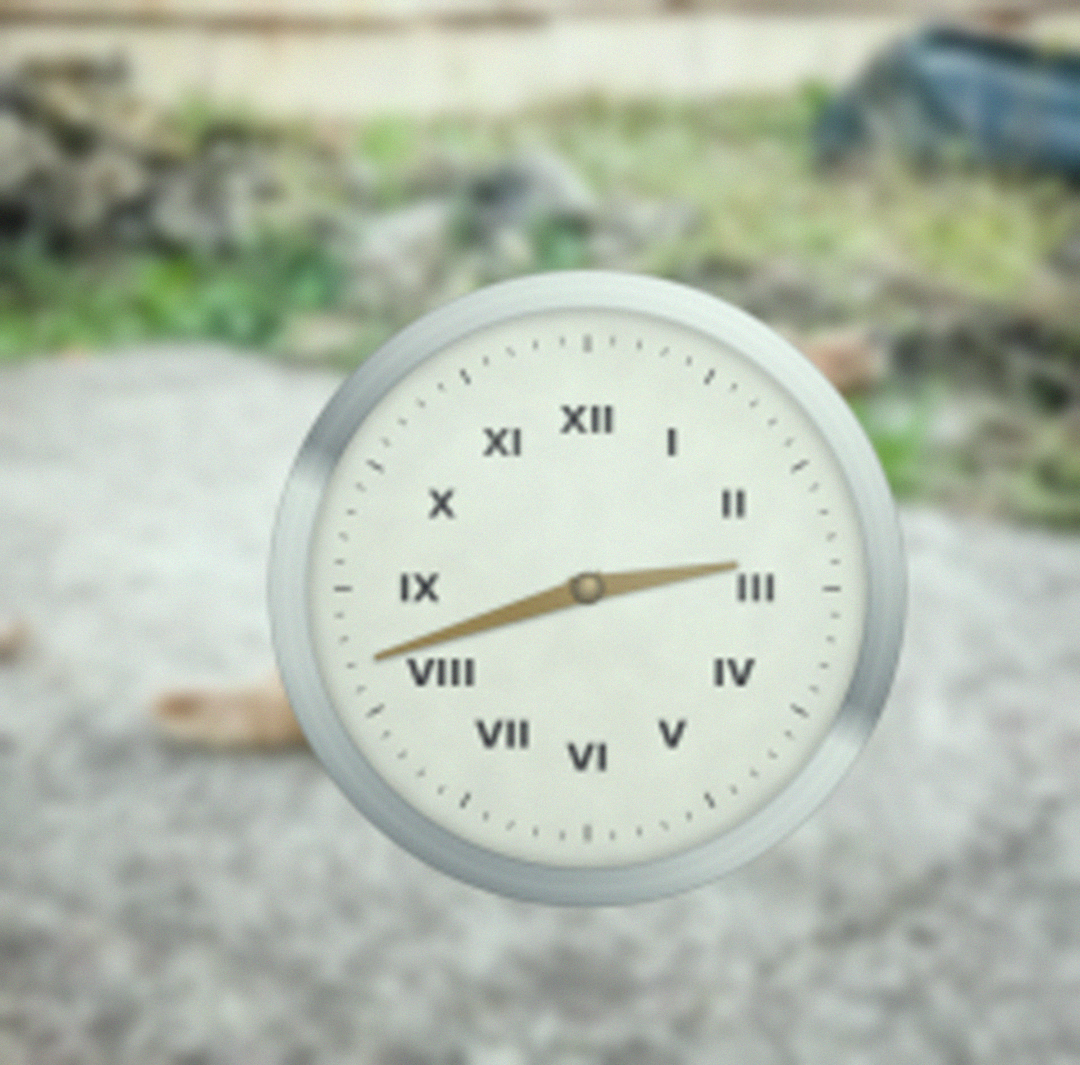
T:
**2:42**
